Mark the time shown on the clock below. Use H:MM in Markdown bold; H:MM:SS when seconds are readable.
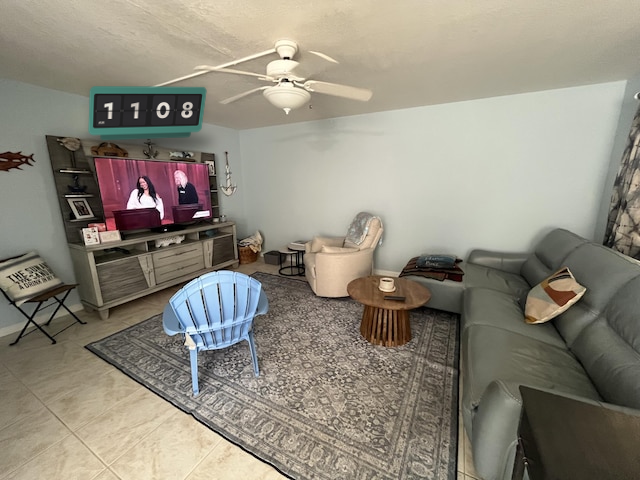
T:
**11:08**
